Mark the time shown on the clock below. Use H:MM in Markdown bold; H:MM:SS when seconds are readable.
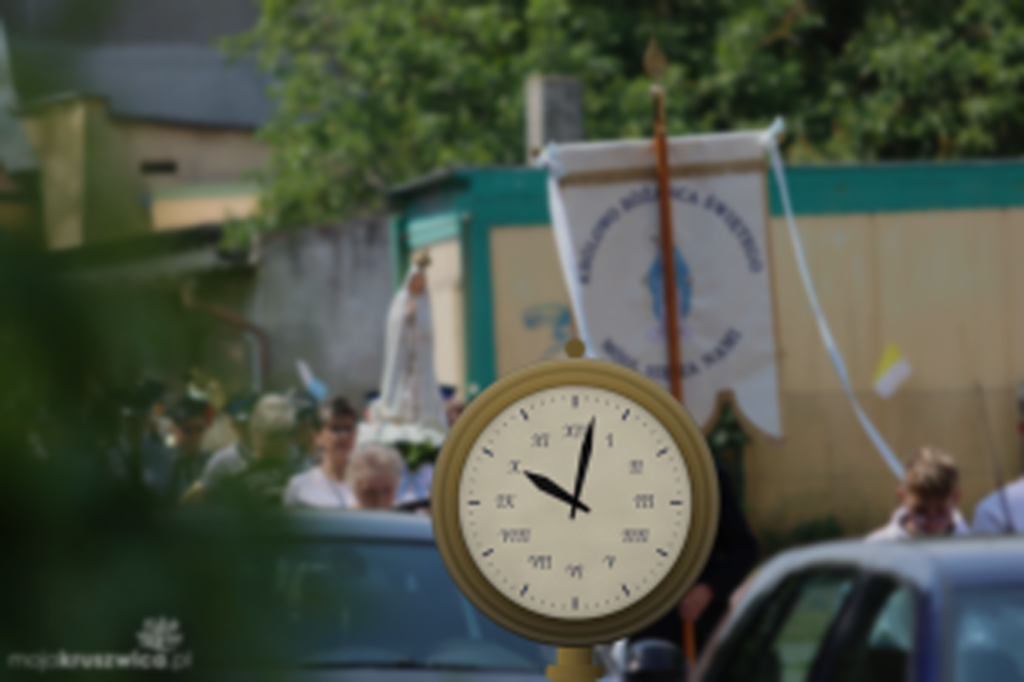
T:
**10:02**
